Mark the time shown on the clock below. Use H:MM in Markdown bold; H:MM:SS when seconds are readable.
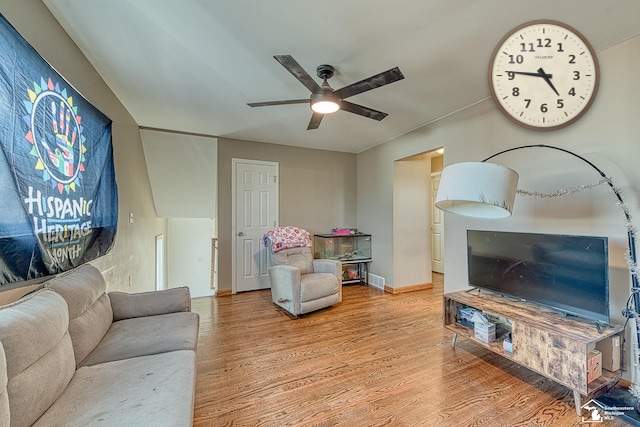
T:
**4:46**
